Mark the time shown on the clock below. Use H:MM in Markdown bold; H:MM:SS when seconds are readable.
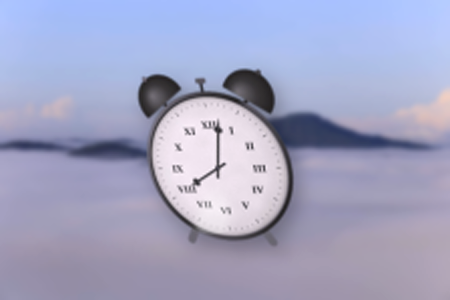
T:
**8:02**
